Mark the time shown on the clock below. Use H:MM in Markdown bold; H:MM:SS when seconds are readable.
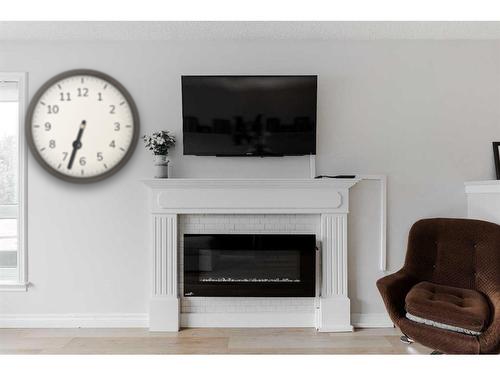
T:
**6:33**
